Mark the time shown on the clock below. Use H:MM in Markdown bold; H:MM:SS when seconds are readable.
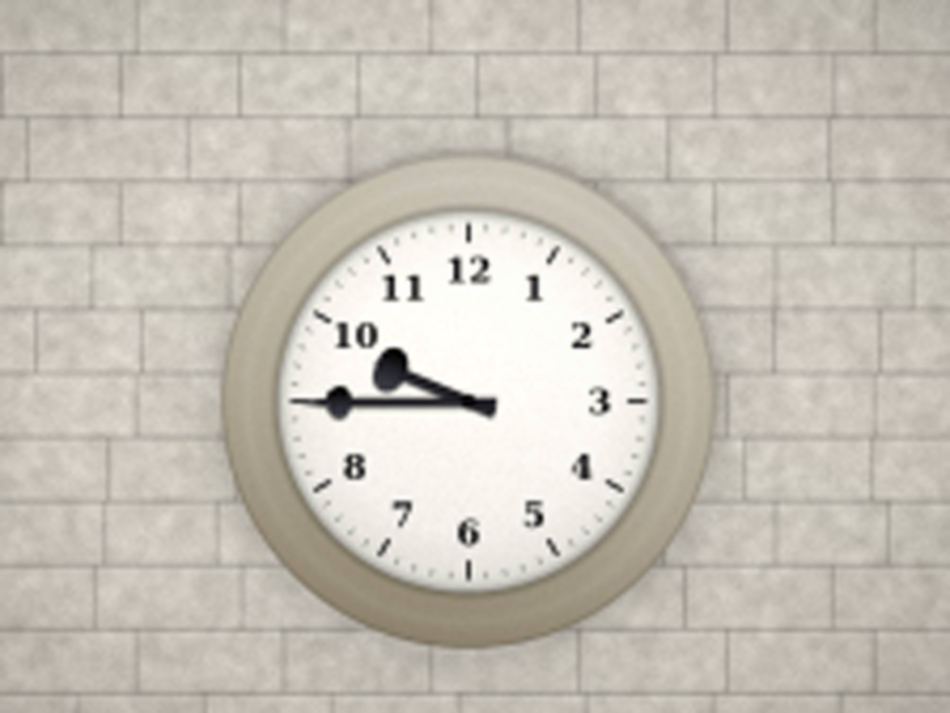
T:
**9:45**
